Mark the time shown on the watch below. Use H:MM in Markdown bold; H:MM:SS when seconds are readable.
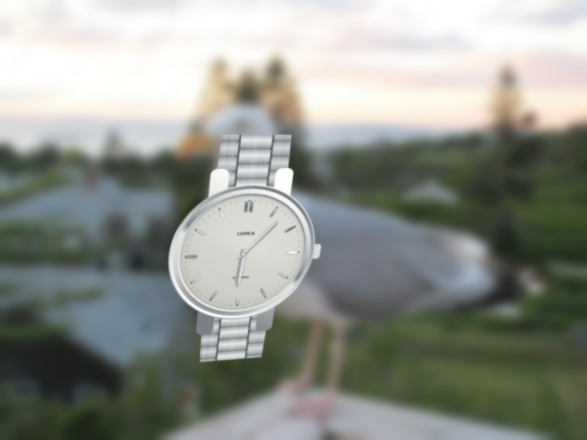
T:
**6:07**
